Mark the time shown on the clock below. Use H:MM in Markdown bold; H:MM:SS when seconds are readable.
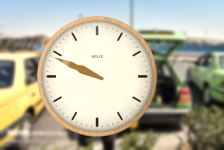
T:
**9:49**
